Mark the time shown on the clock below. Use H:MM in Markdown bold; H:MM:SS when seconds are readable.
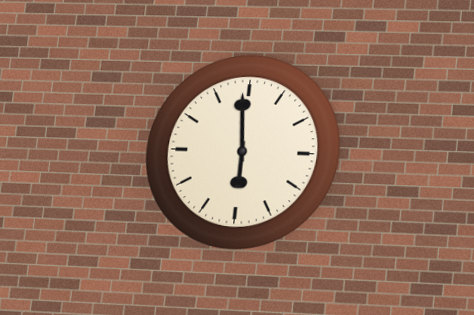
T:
**5:59**
